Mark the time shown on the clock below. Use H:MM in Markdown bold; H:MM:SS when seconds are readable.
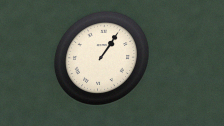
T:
**1:05**
